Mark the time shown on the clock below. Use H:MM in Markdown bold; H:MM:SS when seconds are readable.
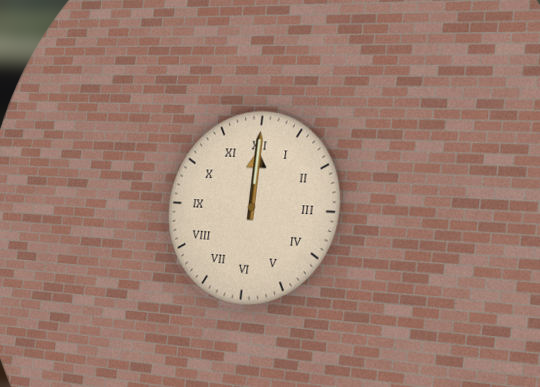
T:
**12:00**
